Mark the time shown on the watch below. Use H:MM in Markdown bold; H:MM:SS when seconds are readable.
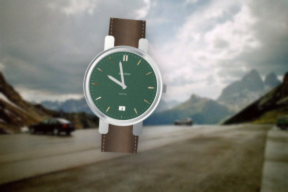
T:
**9:58**
